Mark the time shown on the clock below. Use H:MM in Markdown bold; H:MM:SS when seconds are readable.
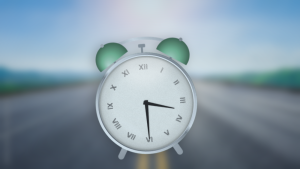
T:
**3:30**
